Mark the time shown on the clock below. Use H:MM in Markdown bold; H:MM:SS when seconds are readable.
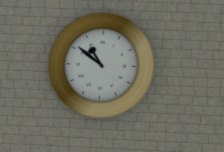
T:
**10:51**
